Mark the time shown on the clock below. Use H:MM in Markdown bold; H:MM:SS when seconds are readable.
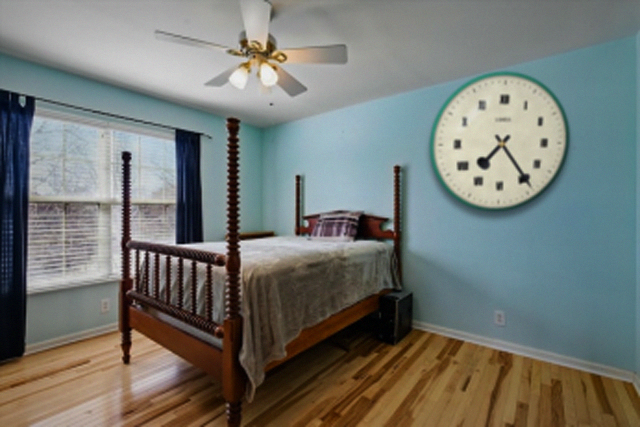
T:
**7:24**
